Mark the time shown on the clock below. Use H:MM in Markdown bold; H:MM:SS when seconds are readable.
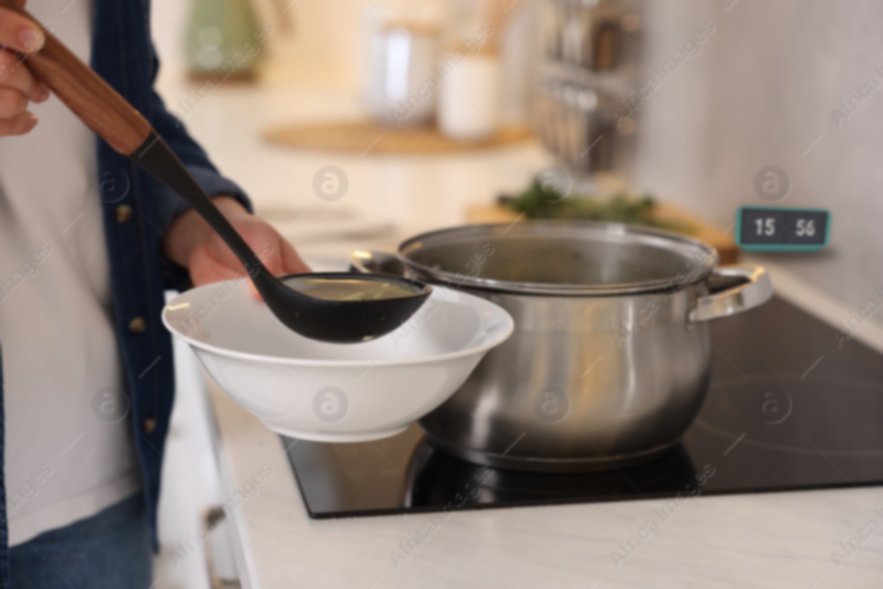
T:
**15:56**
